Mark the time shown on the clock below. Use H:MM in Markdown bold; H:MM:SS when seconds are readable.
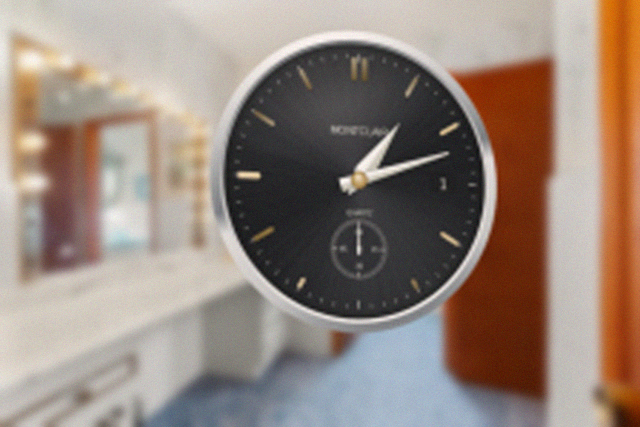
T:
**1:12**
